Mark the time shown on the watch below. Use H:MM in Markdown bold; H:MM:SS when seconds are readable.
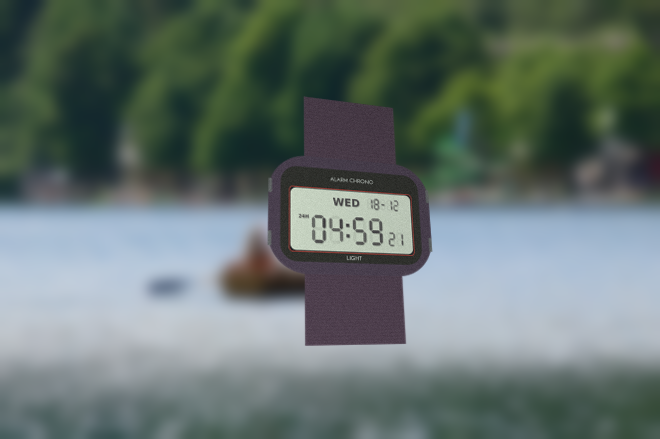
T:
**4:59:21**
